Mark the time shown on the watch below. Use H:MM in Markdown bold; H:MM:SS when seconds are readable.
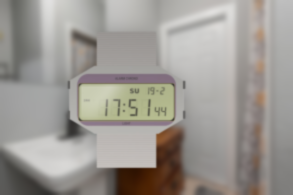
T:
**17:51**
